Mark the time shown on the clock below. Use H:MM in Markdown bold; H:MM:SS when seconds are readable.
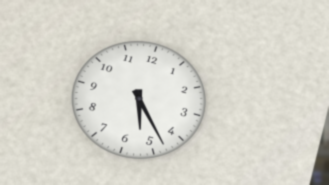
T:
**5:23**
